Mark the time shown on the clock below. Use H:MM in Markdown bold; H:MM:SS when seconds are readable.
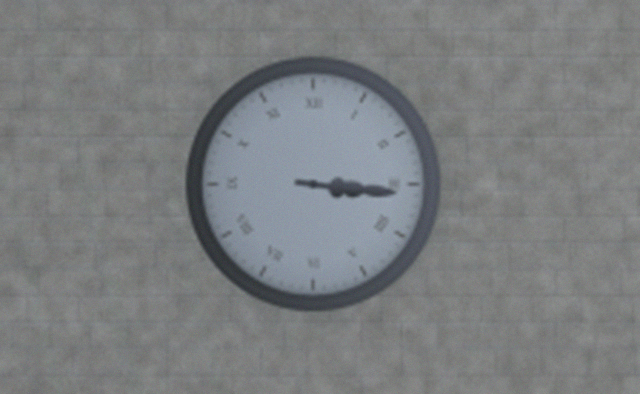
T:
**3:16**
